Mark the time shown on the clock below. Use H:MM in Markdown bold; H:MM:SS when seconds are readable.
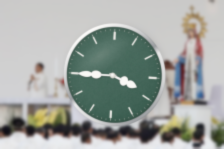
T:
**3:45**
